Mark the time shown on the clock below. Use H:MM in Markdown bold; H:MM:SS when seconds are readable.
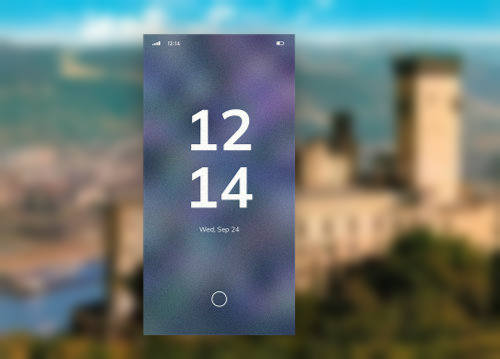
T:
**12:14**
